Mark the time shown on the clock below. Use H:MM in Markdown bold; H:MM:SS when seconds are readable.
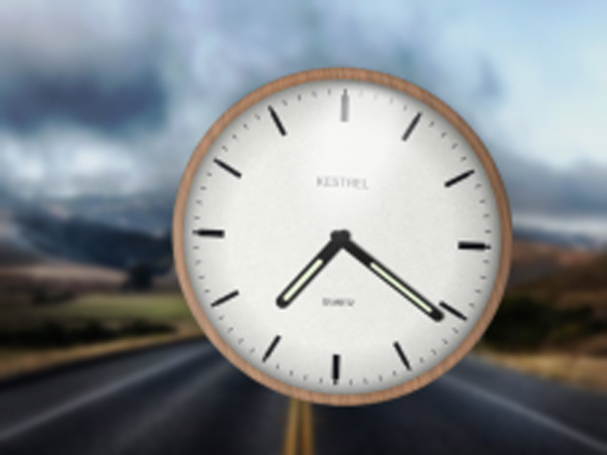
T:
**7:21**
